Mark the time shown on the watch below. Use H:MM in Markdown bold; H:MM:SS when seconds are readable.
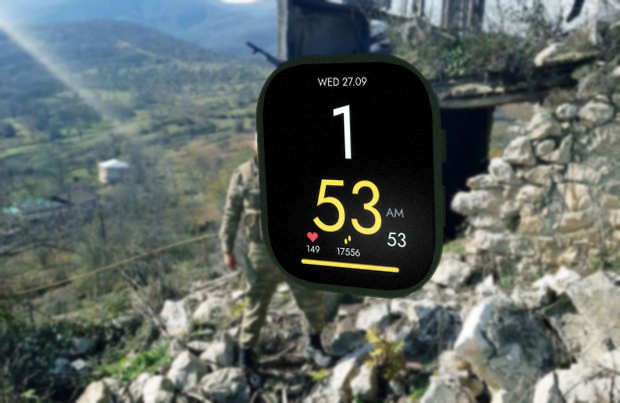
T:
**1:53:53**
